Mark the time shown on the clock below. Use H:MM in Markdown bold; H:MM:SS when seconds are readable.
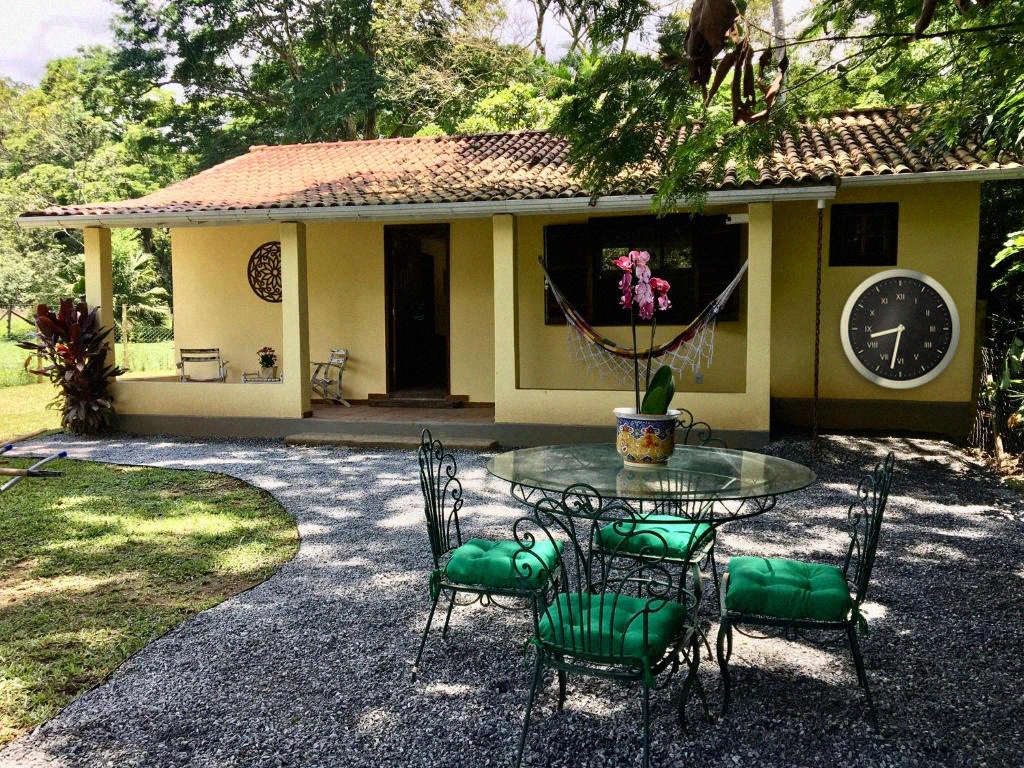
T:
**8:32**
